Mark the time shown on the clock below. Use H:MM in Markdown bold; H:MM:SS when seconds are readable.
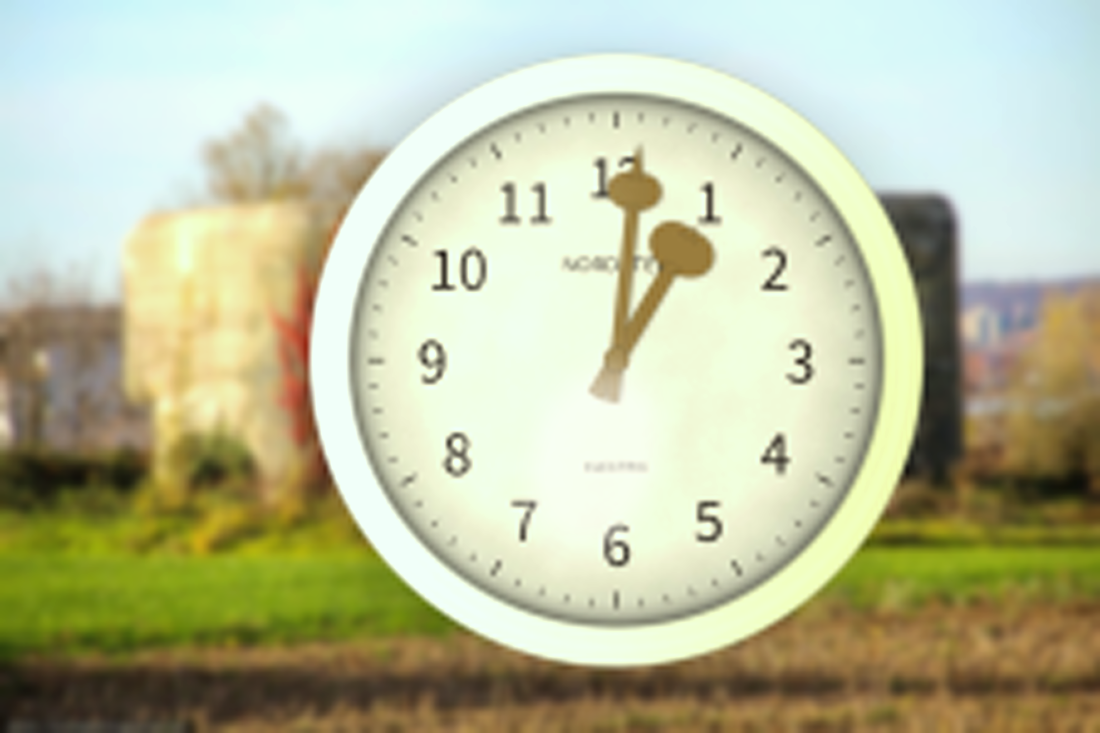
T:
**1:01**
